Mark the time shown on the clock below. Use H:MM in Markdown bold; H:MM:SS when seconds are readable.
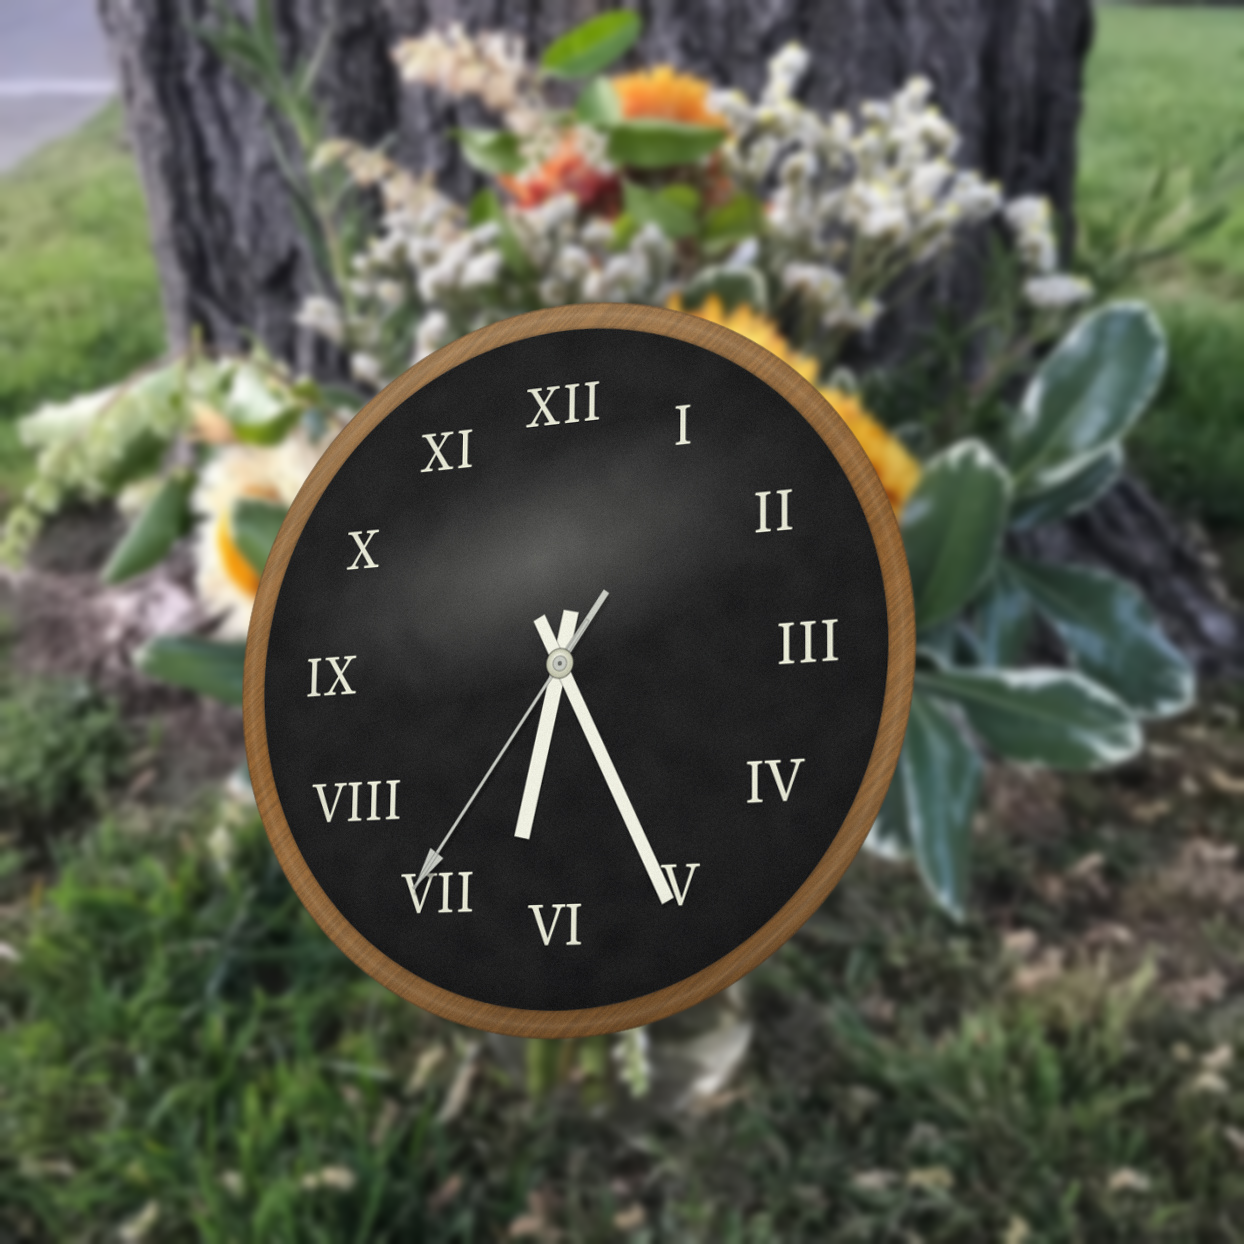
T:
**6:25:36**
